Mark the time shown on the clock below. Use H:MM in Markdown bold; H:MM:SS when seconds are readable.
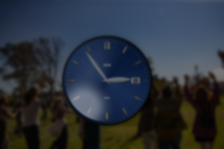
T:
**2:54**
